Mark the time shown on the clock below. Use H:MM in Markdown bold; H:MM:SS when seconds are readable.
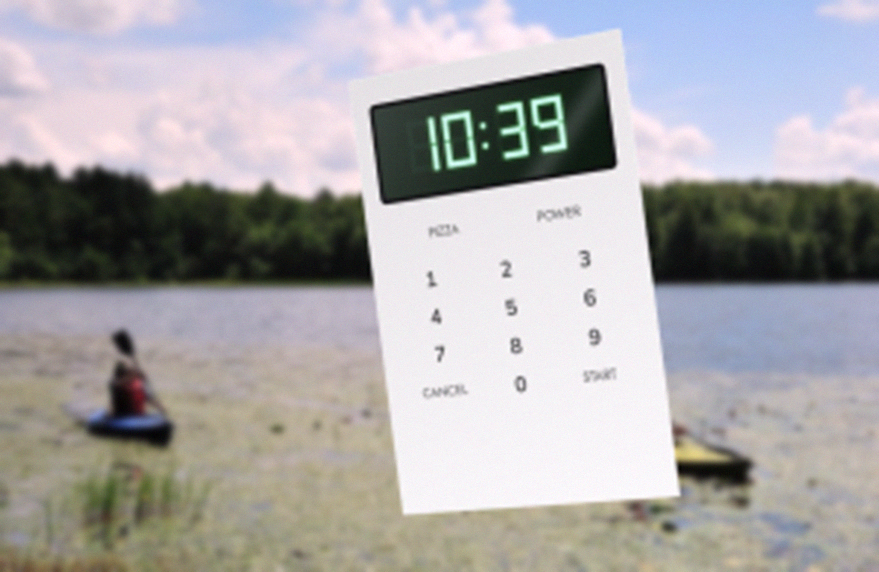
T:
**10:39**
